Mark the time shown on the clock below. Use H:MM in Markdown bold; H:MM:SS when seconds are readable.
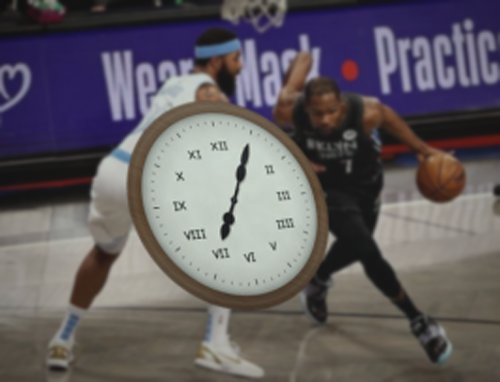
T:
**7:05**
